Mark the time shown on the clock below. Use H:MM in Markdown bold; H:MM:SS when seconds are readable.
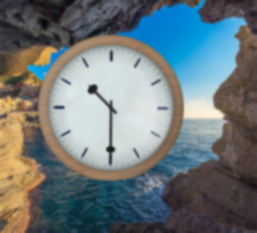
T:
**10:30**
